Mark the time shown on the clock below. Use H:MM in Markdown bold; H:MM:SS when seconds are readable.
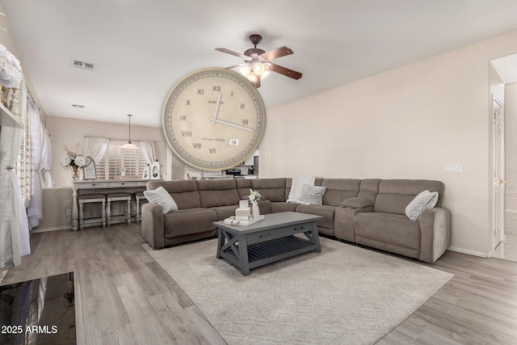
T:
**12:17**
